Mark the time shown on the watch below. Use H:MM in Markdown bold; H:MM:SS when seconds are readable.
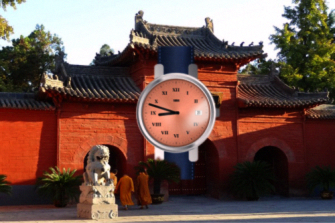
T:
**8:48**
